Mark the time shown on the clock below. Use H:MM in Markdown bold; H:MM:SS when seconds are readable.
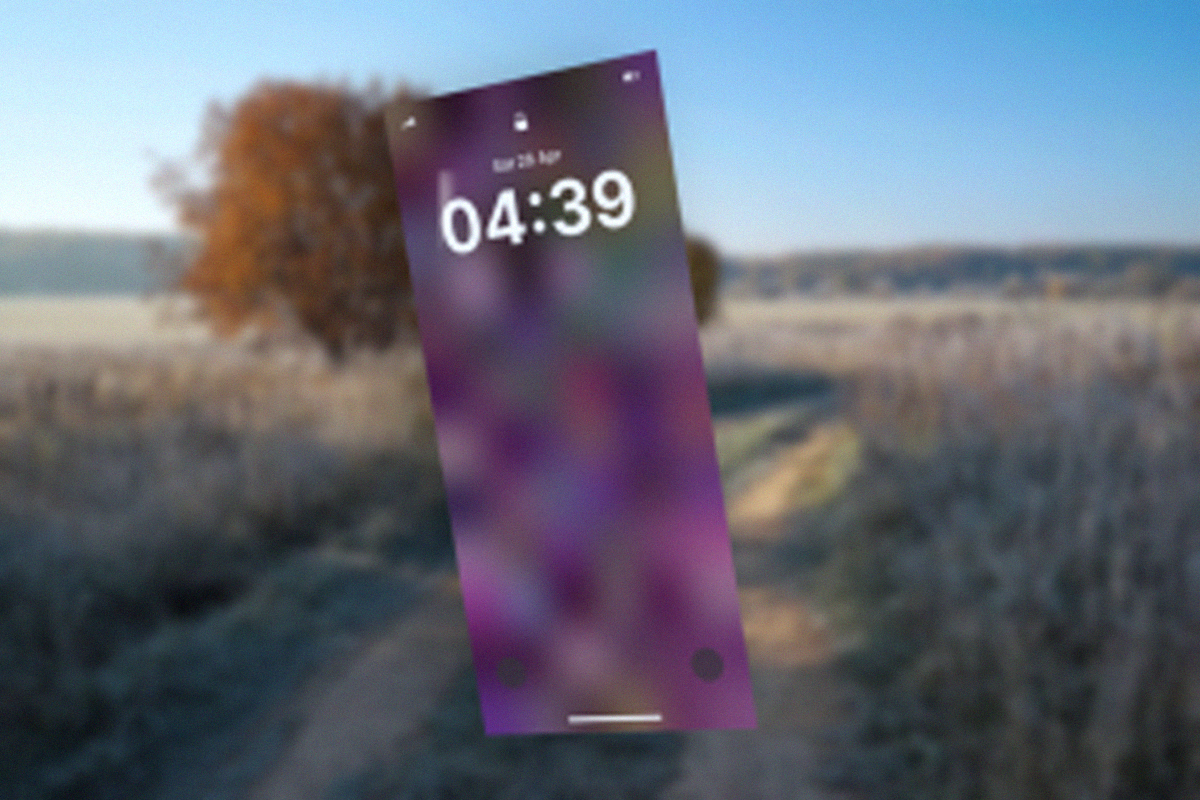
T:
**4:39**
